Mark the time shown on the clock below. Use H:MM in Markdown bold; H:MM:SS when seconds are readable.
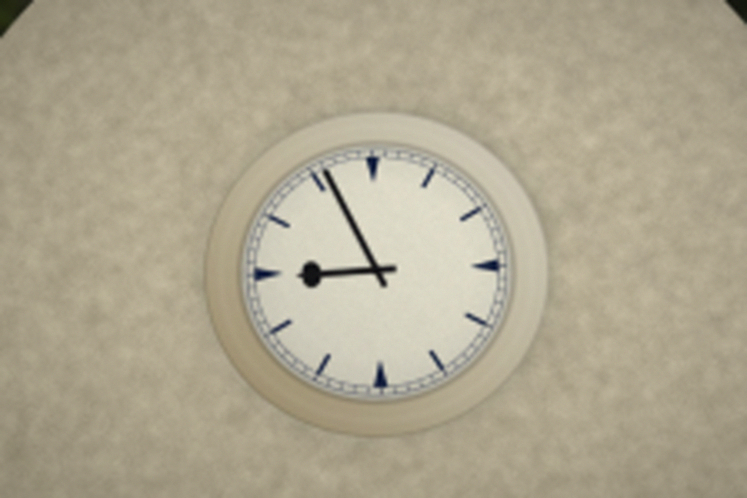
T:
**8:56**
